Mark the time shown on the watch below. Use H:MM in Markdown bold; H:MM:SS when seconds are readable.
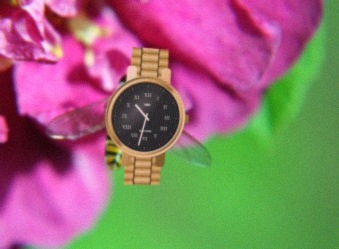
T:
**10:32**
